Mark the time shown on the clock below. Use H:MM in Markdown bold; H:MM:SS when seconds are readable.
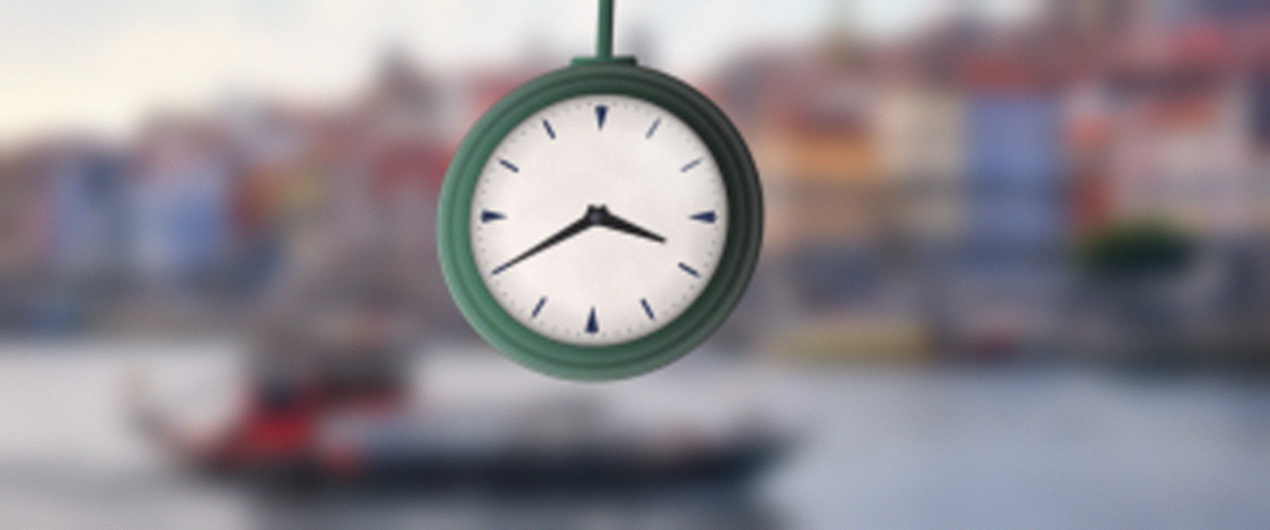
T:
**3:40**
